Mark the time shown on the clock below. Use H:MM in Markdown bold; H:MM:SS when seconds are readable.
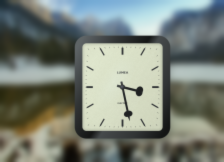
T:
**3:28**
